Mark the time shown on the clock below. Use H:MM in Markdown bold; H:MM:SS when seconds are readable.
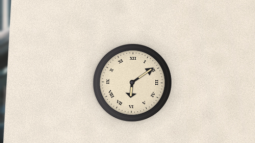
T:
**6:09**
